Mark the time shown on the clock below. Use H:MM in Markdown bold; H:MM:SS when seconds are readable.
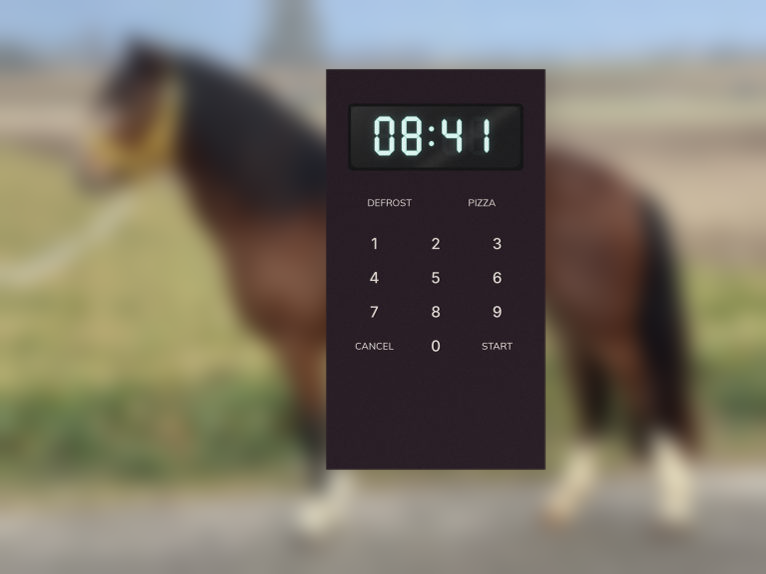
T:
**8:41**
